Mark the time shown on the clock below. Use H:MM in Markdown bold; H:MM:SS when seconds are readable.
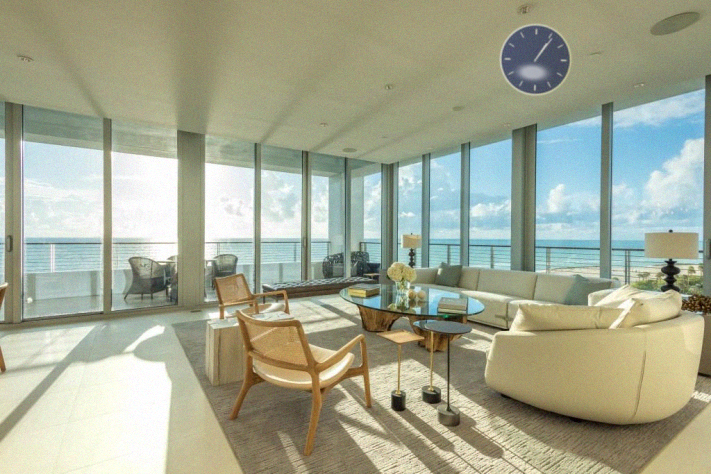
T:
**1:06**
